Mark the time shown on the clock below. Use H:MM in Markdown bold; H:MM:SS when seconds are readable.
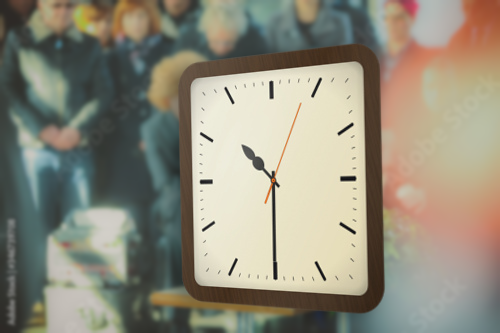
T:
**10:30:04**
